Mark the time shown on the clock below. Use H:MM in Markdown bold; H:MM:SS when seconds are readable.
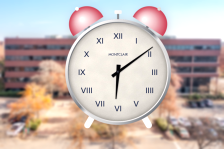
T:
**6:09**
